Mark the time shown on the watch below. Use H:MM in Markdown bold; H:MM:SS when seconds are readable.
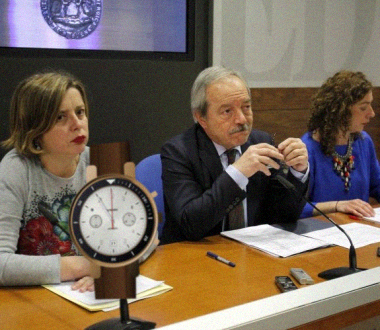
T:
**10:55**
